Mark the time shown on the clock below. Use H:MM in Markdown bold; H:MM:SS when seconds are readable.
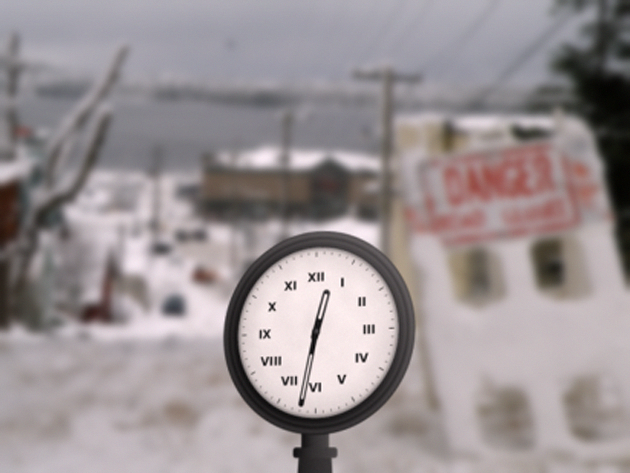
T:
**12:32**
